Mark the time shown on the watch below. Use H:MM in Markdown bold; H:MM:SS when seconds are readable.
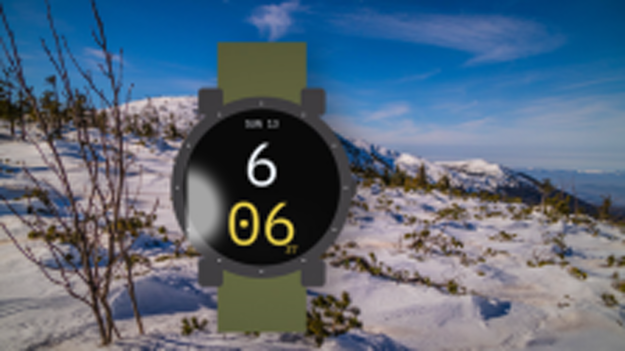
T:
**6:06**
